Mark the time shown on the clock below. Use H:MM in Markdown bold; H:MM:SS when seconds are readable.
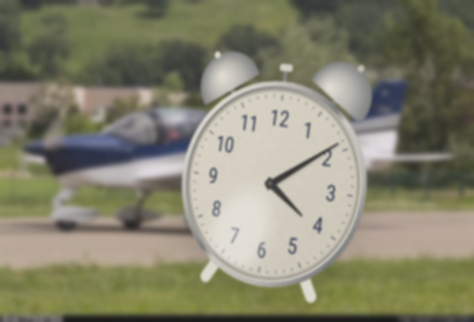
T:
**4:09**
